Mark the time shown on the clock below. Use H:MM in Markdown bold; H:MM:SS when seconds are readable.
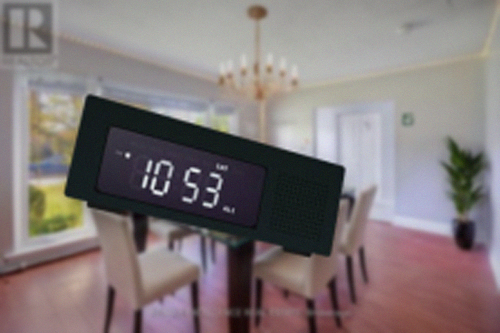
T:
**10:53**
